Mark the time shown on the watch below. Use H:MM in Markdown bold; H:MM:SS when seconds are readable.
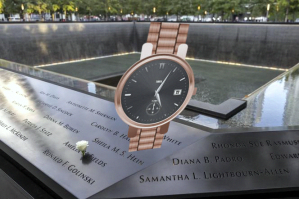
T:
**5:04**
